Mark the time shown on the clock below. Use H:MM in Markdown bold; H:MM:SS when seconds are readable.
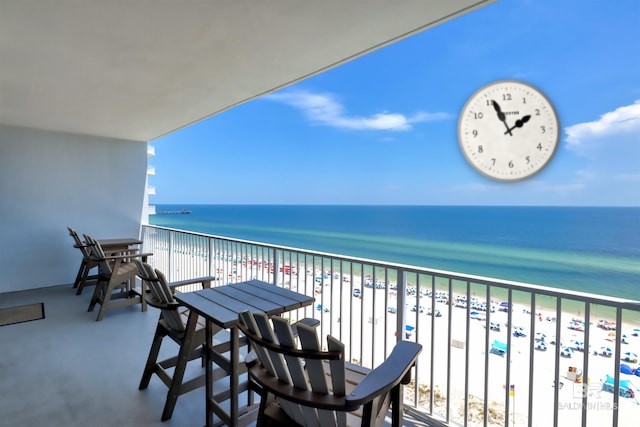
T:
**1:56**
